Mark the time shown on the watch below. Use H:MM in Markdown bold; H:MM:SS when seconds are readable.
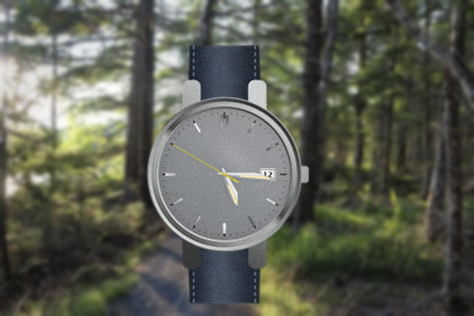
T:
**5:15:50**
